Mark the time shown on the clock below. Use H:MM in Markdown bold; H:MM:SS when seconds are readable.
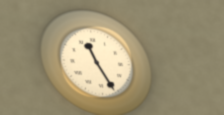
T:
**11:26**
